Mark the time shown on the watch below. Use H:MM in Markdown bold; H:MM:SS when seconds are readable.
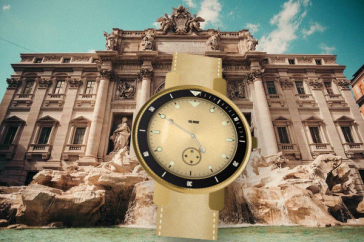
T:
**4:50**
